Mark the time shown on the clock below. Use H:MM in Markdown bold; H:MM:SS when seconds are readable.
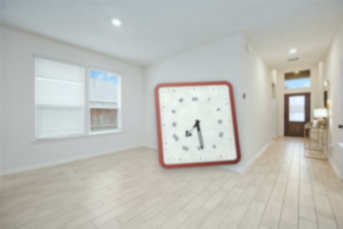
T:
**7:29**
